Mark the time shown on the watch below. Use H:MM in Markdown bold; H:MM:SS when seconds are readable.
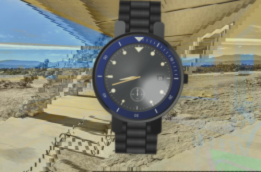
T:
**8:42**
